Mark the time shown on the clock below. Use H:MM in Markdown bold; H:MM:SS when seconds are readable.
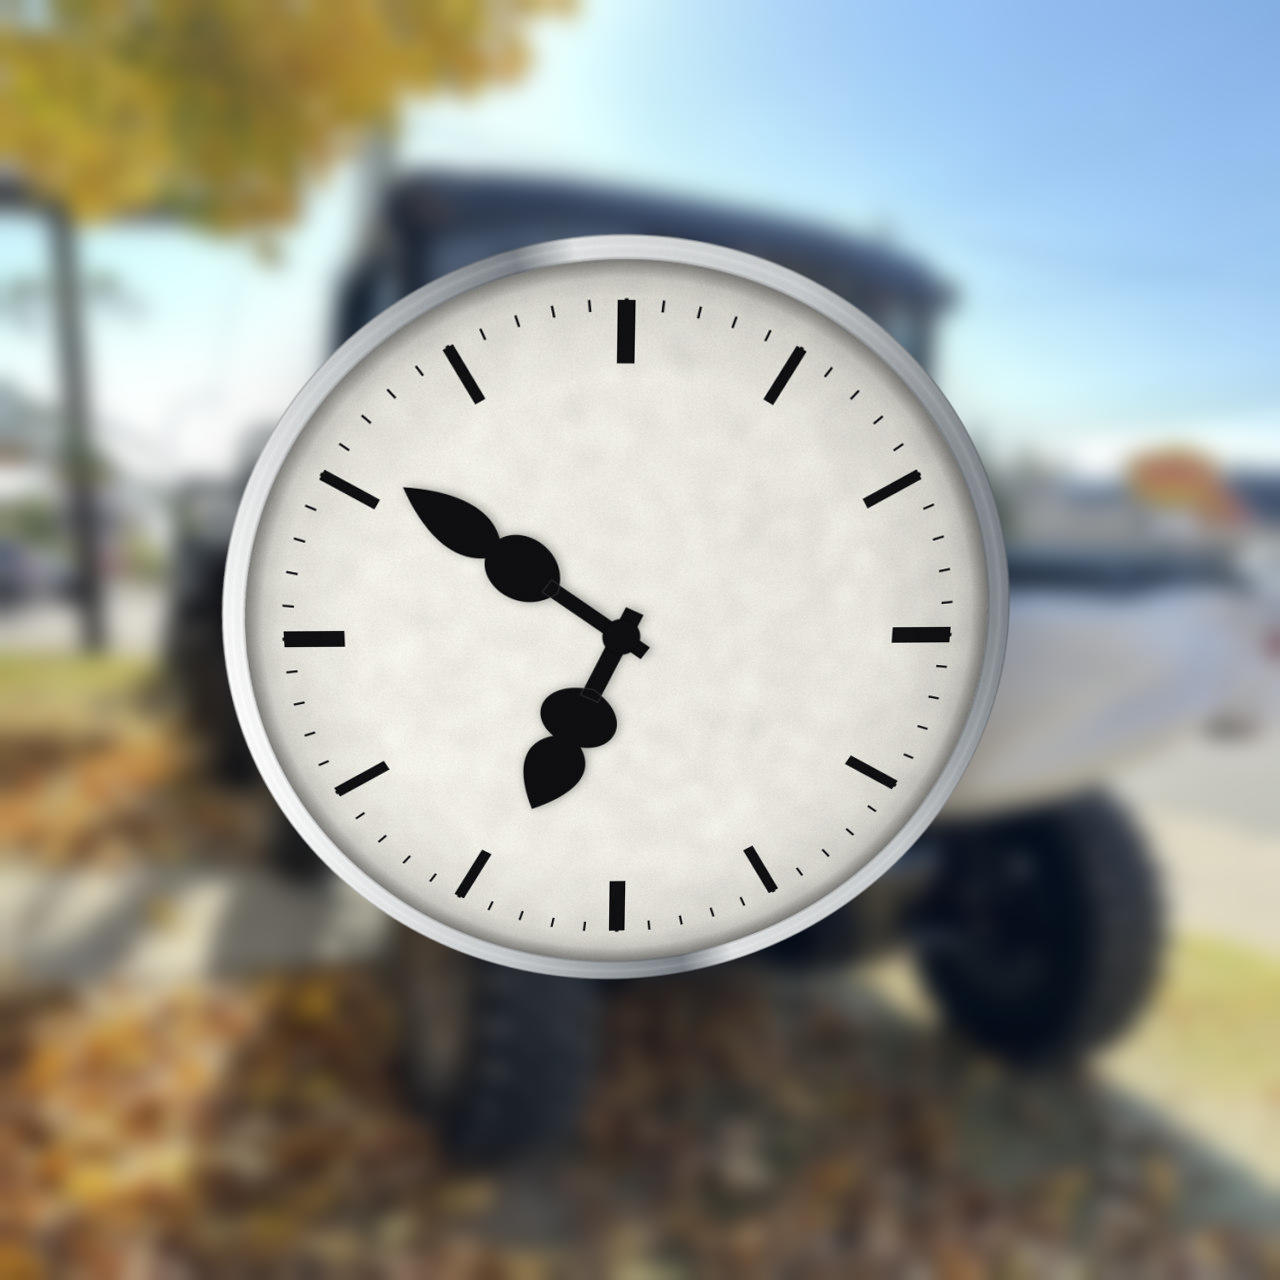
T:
**6:51**
